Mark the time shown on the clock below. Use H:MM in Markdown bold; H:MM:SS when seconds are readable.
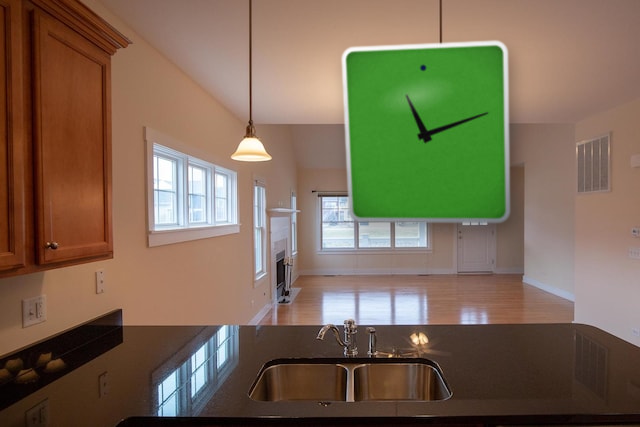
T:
**11:12**
